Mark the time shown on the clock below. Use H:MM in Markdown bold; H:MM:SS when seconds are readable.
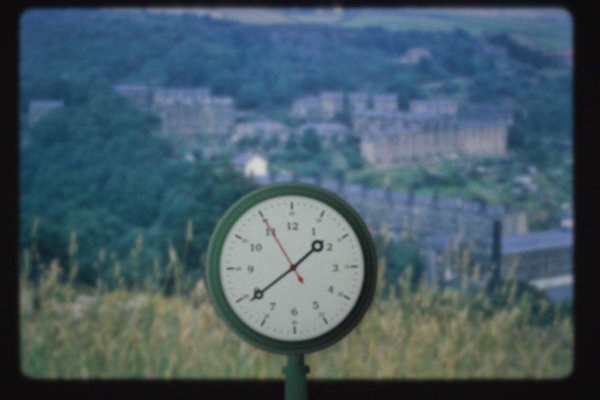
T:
**1:38:55**
